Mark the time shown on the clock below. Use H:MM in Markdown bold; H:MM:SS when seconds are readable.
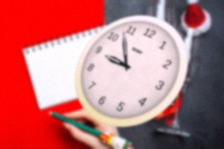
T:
**8:53**
